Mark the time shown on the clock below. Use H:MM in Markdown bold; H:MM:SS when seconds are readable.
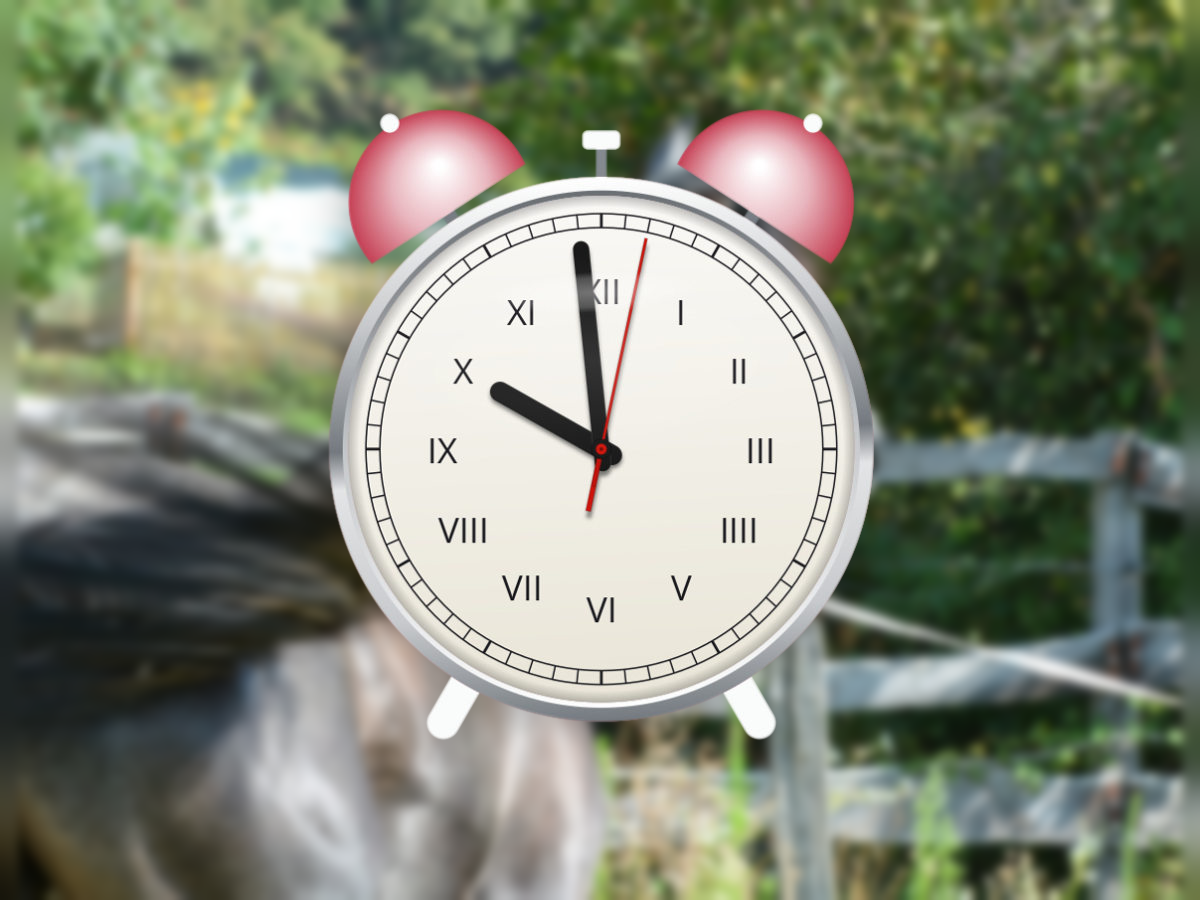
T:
**9:59:02**
